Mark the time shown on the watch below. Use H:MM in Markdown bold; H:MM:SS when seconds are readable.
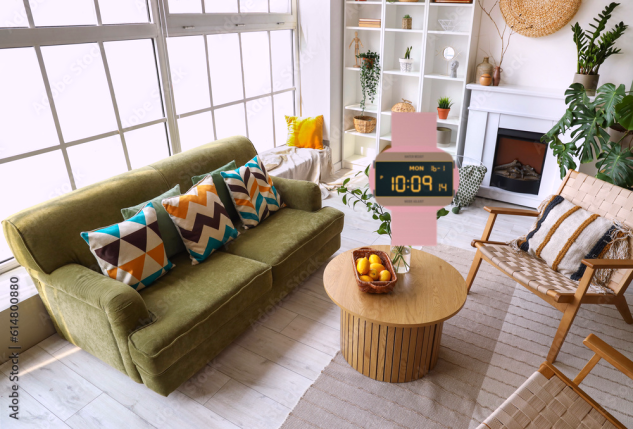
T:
**10:09:14**
